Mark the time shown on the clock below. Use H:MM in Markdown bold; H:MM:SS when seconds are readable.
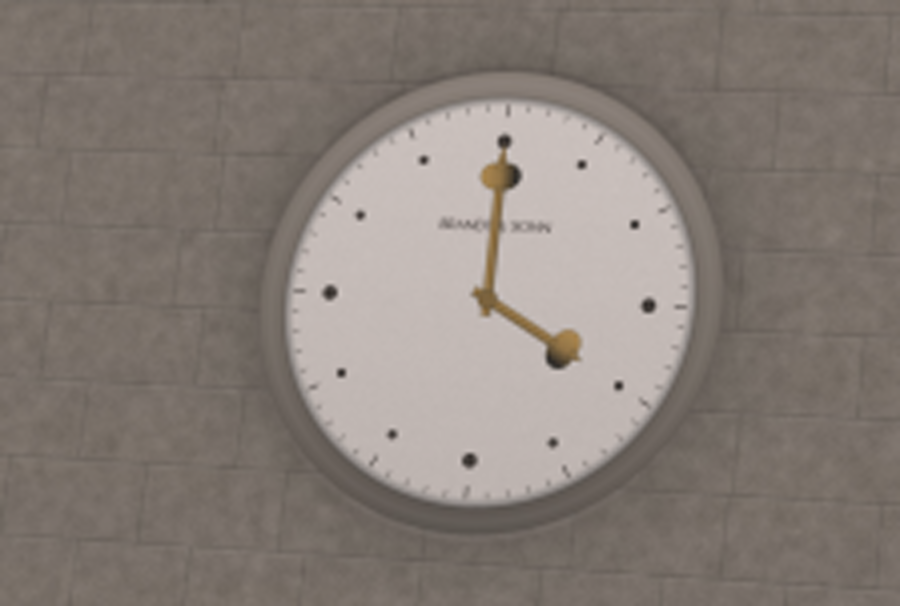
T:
**4:00**
